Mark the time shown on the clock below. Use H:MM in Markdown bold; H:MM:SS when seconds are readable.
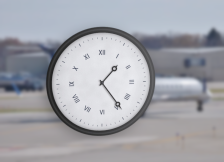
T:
**1:24**
